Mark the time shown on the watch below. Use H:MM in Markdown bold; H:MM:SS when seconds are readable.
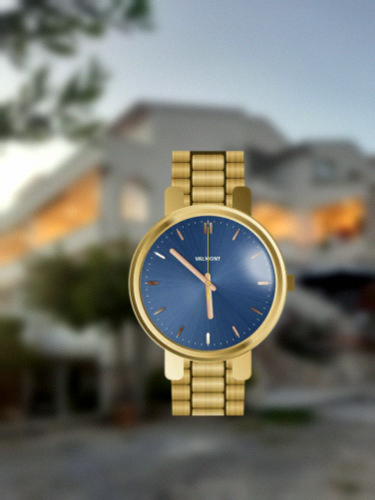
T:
**5:52:00**
